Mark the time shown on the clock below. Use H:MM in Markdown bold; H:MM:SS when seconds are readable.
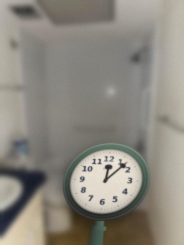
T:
**12:07**
